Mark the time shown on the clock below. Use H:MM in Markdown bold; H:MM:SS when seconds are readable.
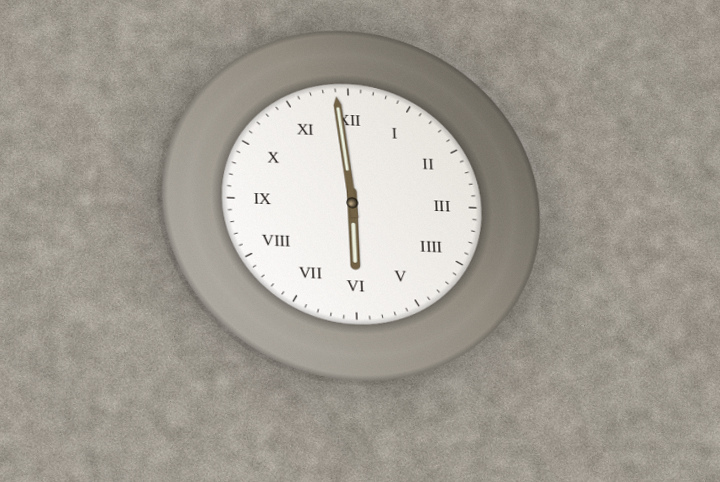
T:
**5:59**
